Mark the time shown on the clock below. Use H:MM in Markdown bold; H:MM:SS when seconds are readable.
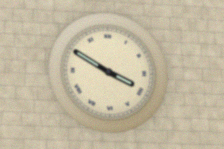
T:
**3:50**
